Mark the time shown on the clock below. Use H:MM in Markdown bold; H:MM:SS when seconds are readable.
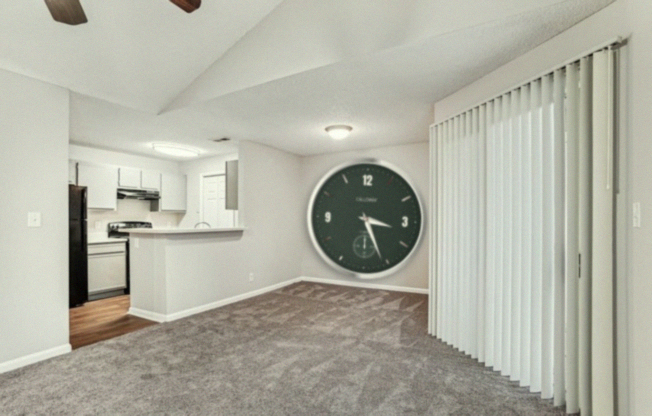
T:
**3:26**
